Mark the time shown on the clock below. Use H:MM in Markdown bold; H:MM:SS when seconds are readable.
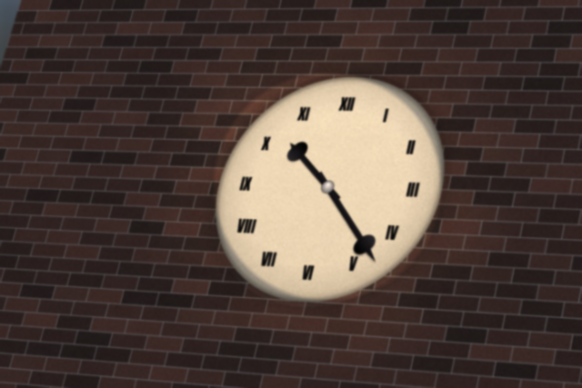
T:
**10:23**
